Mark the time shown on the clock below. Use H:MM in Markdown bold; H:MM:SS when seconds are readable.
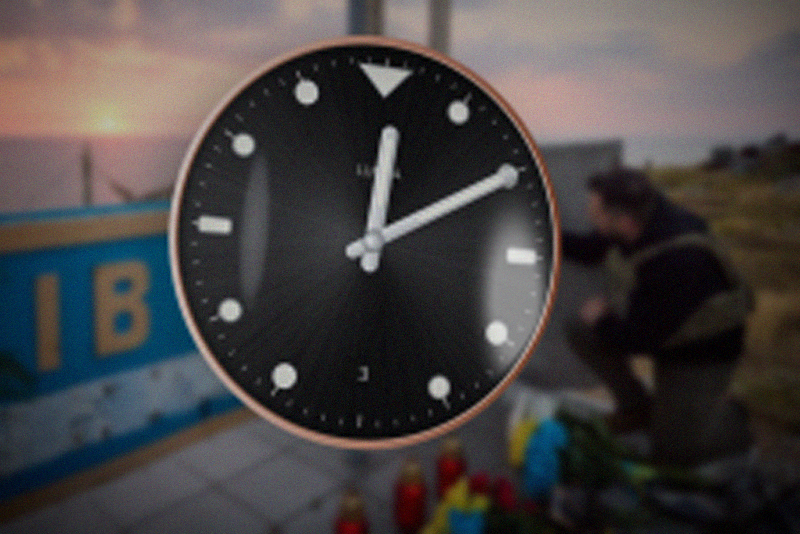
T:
**12:10**
